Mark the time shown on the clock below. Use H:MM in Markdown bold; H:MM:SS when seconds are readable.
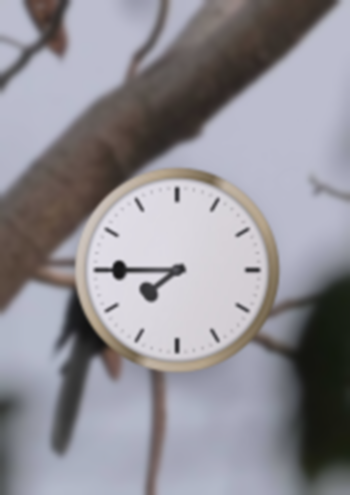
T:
**7:45**
